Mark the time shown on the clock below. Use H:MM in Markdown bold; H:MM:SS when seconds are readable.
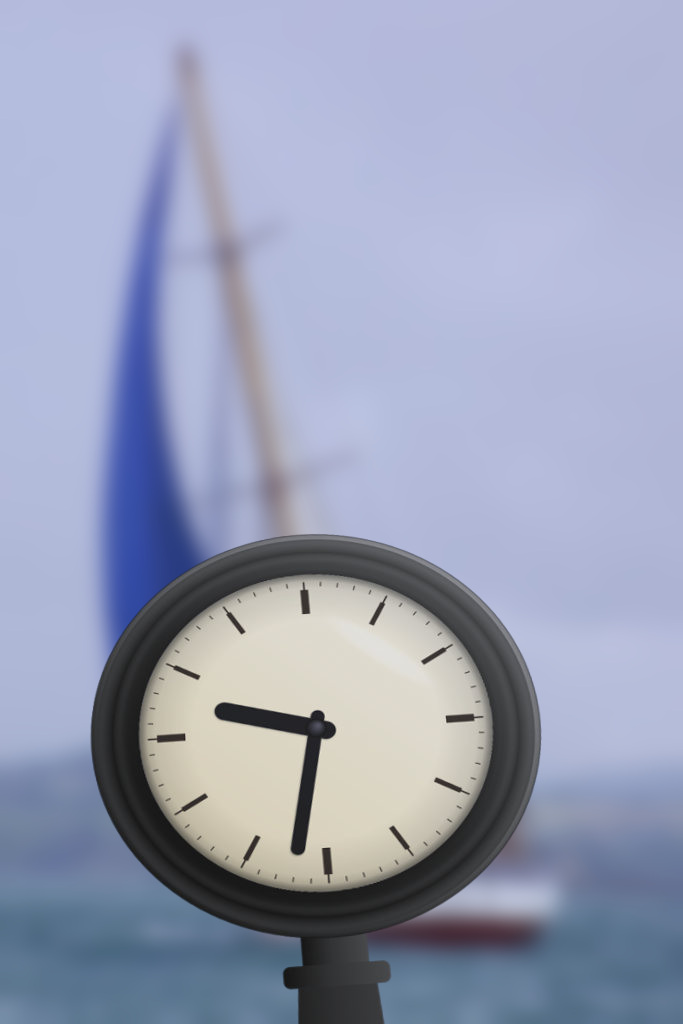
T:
**9:32**
